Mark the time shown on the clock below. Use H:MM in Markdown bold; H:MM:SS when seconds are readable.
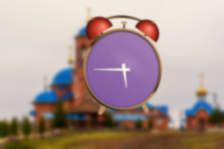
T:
**5:45**
